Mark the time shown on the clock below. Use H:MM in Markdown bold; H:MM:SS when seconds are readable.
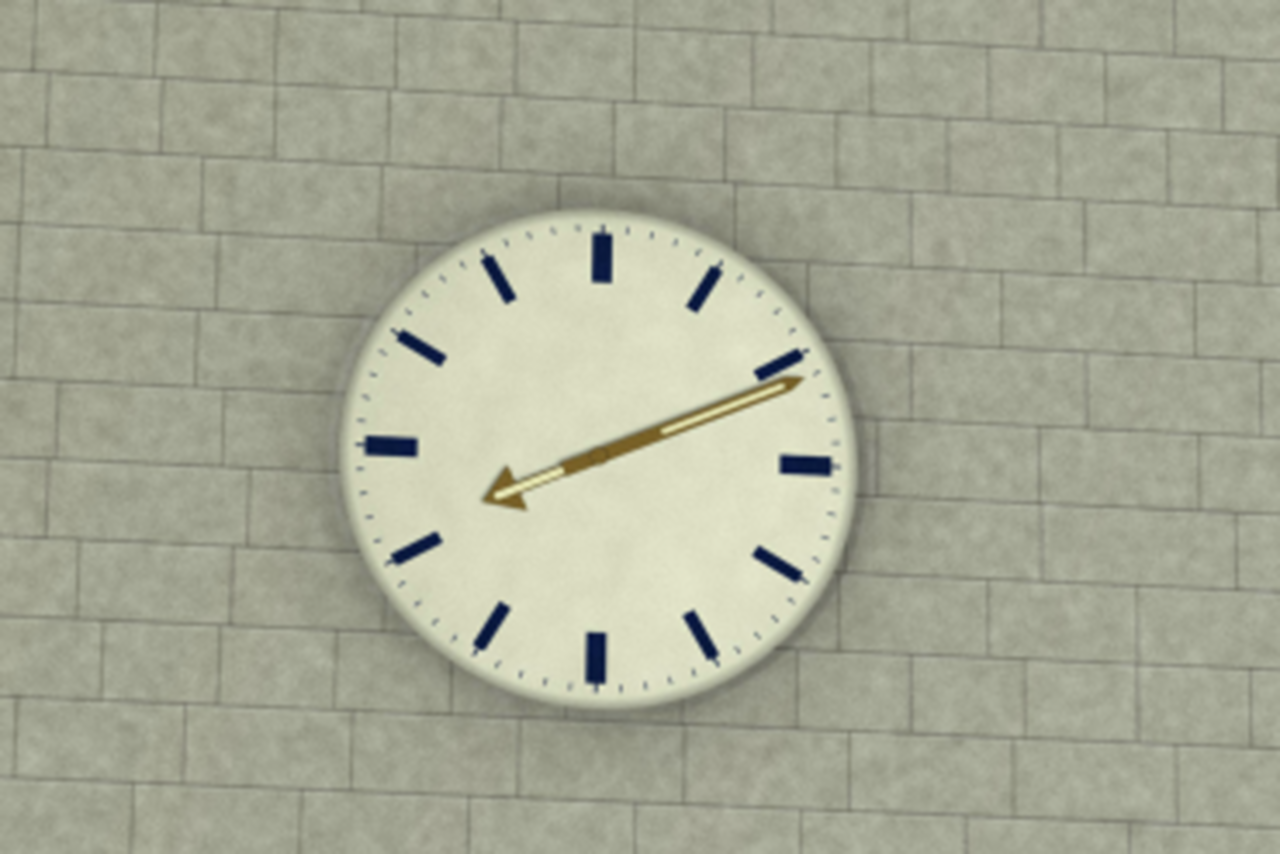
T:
**8:11**
